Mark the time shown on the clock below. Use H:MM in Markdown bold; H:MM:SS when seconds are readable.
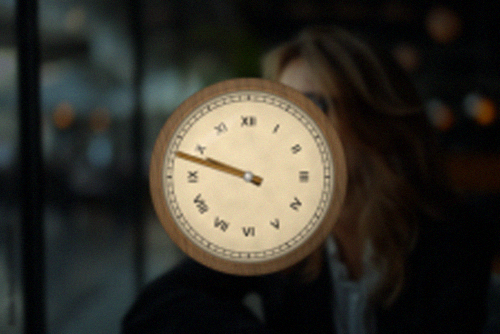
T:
**9:48**
